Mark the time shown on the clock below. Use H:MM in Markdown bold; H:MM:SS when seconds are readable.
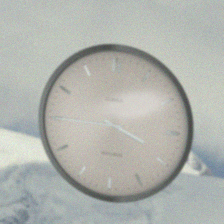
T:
**3:45**
